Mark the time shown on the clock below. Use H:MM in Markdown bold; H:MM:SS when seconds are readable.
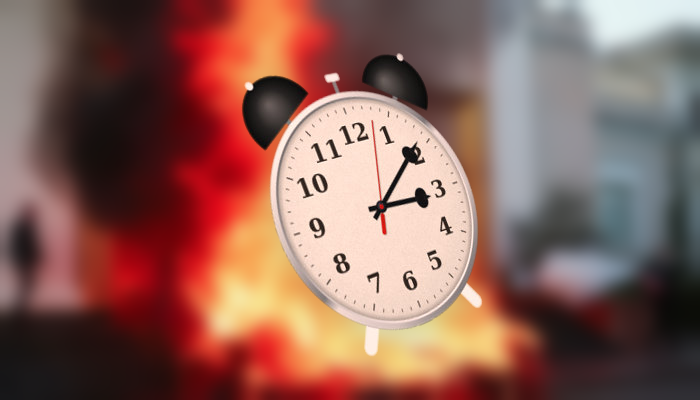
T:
**3:09:03**
